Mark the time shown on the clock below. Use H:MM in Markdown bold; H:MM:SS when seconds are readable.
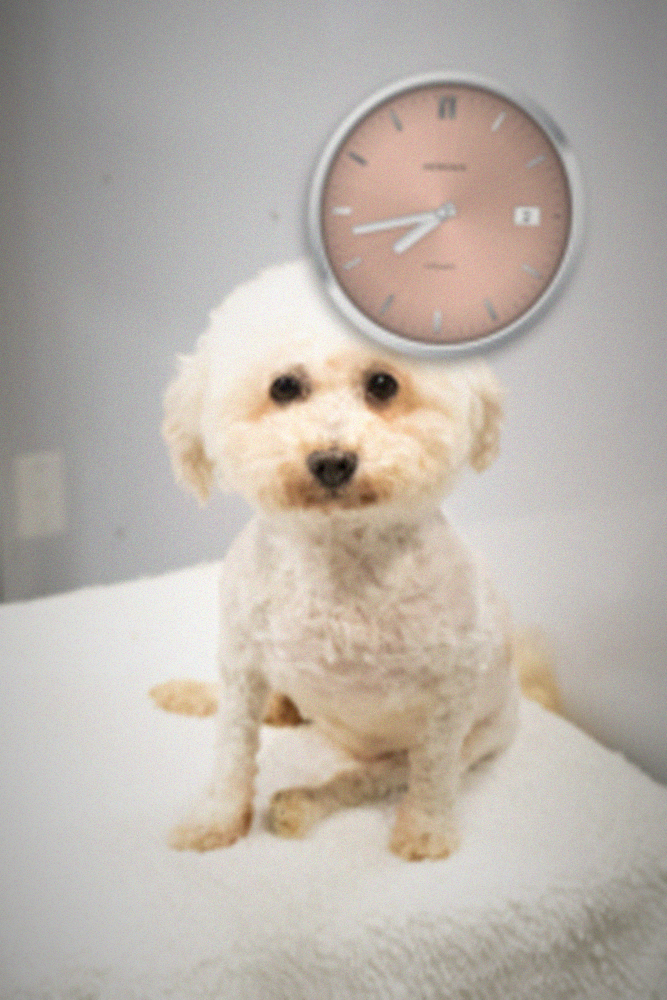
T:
**7:43**
